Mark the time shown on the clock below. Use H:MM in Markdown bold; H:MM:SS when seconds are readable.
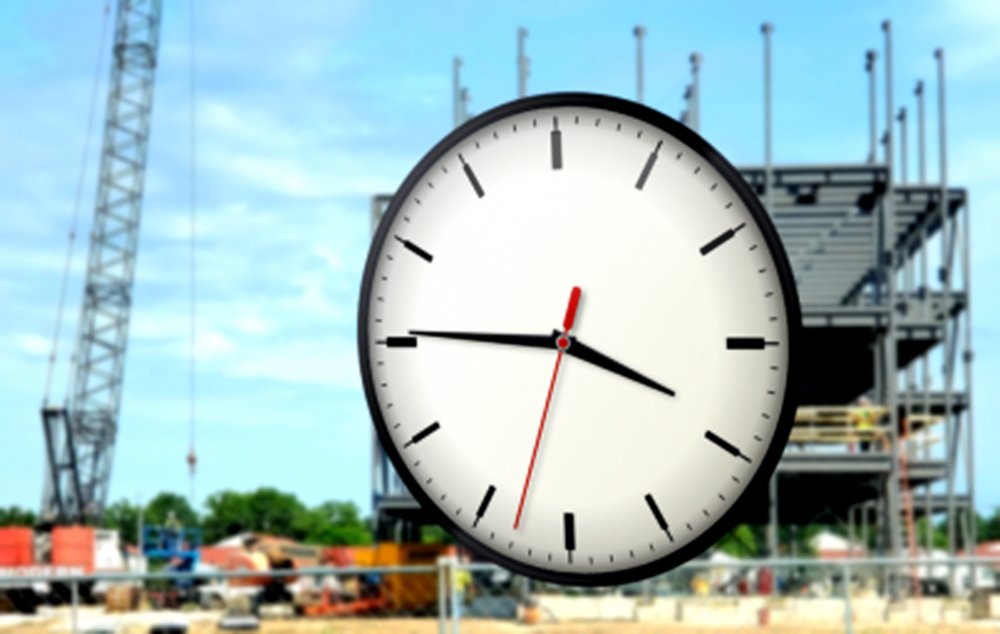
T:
**3:45:33**
